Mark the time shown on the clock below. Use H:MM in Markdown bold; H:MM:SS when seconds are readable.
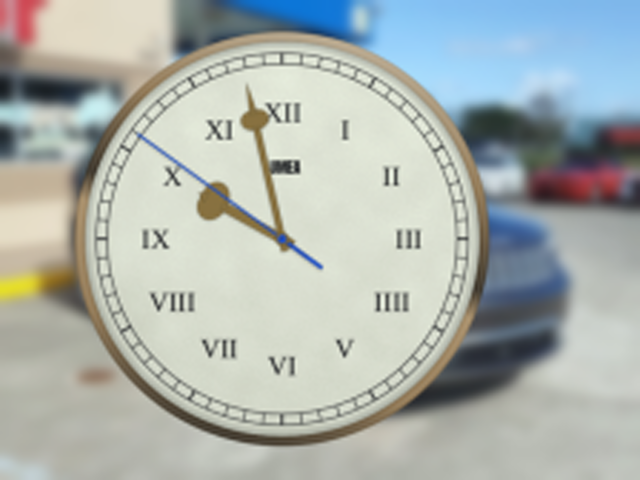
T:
**9:57:51**
